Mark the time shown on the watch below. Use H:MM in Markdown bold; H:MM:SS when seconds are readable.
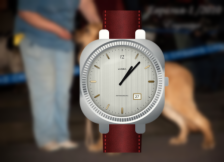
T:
**1:07**
